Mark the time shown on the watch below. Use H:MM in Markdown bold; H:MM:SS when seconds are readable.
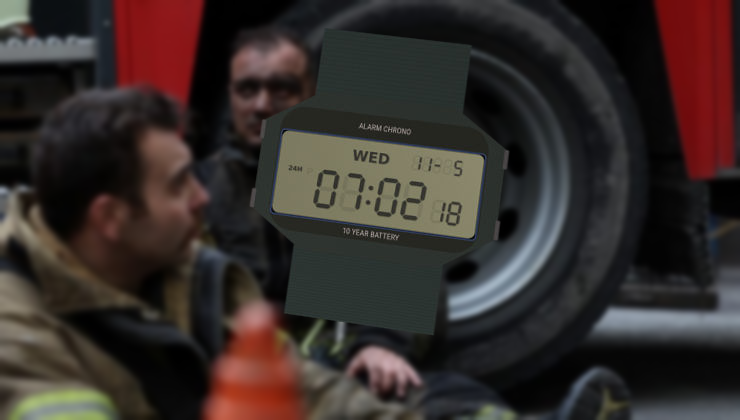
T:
**7:02:18**
